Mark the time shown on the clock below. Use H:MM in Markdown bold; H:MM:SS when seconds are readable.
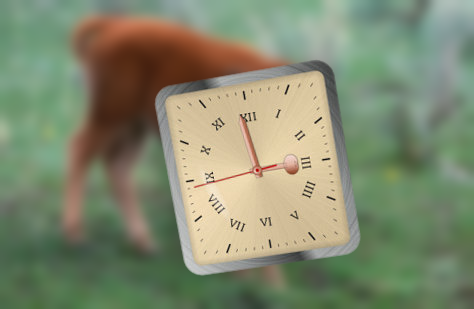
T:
**2:58:44**
